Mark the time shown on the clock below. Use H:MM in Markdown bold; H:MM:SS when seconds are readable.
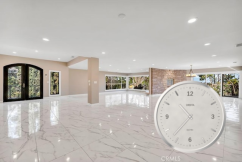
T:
**10:37**
